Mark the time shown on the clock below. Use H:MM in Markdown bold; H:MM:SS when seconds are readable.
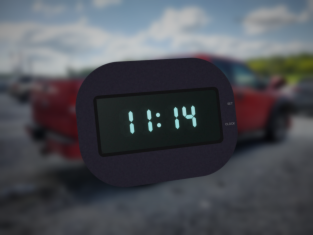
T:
**11:14**
